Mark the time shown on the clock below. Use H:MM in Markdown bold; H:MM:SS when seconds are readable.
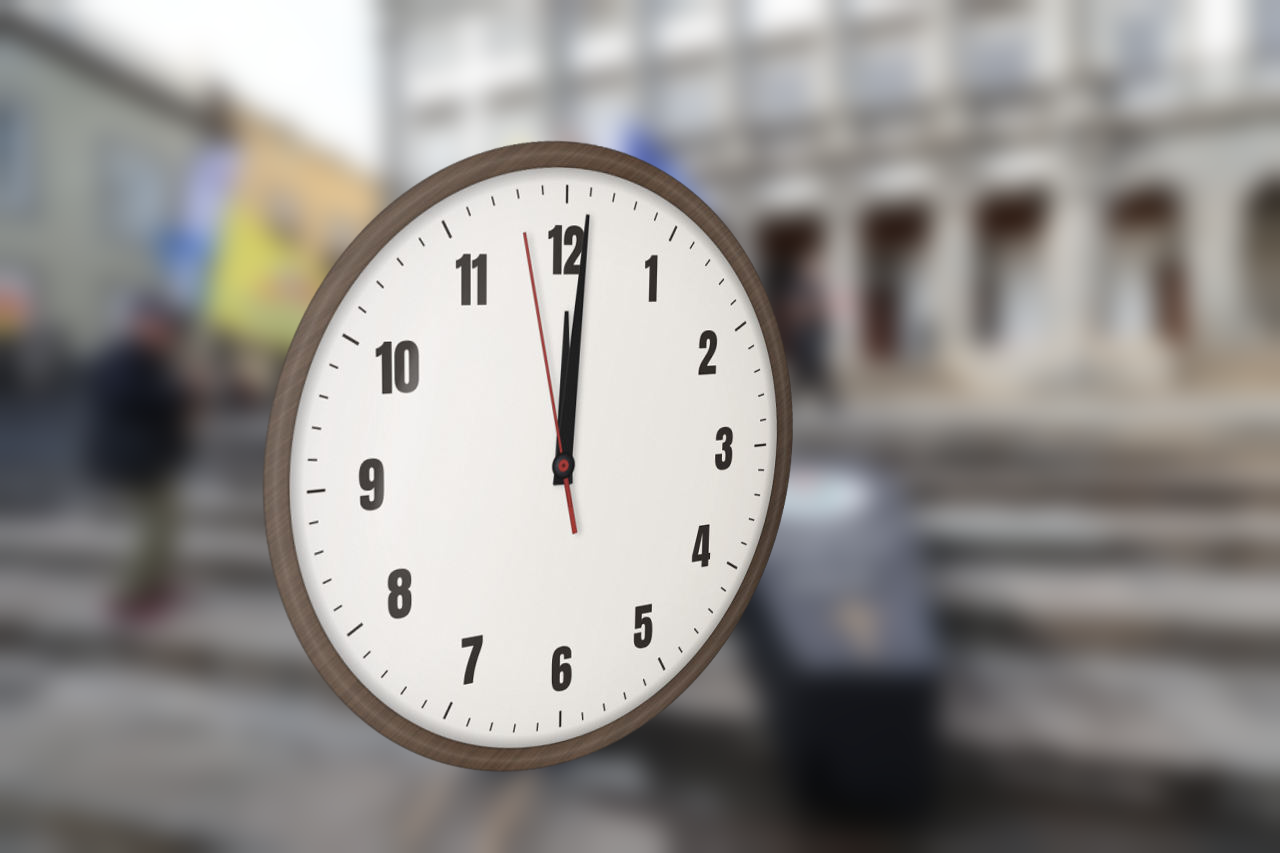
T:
**12:00:58**
